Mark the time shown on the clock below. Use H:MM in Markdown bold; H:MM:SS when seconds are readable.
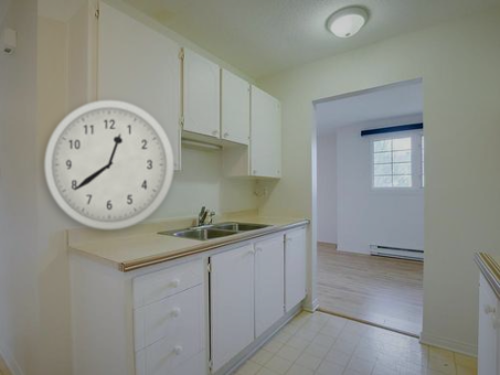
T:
**12:39**
